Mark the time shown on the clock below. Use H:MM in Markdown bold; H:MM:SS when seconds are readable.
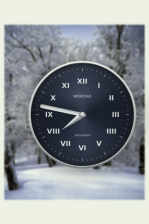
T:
**7:47**
